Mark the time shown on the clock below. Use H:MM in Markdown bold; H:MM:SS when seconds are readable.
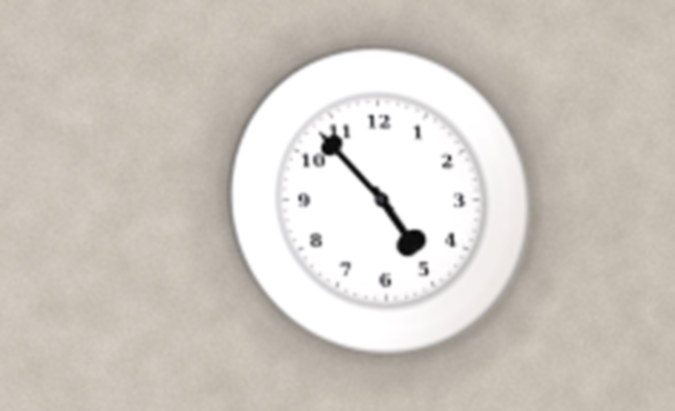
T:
**4:53**
